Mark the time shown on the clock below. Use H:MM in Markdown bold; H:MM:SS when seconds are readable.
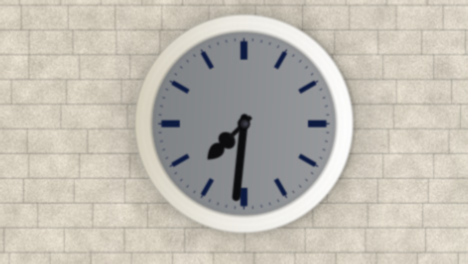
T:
**7:31**
